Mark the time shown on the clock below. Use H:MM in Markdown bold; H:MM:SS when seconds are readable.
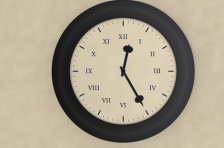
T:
**12:25**
